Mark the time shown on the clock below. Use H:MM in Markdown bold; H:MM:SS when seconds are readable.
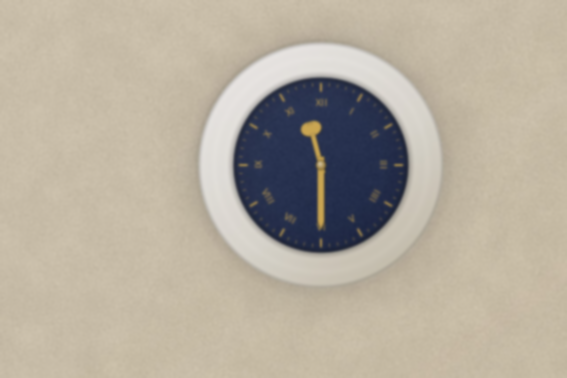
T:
**11:30**
